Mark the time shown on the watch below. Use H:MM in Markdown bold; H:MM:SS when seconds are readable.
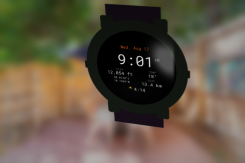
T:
**9:01**
